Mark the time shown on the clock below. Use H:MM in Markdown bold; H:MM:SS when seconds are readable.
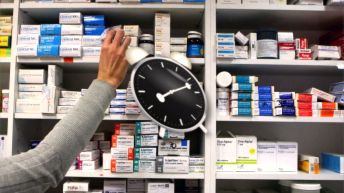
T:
**8:12**
